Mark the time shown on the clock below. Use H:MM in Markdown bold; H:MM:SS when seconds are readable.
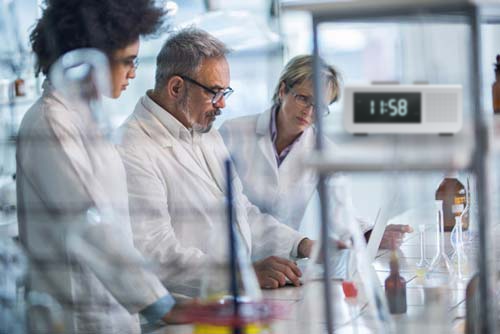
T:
**11:58**
